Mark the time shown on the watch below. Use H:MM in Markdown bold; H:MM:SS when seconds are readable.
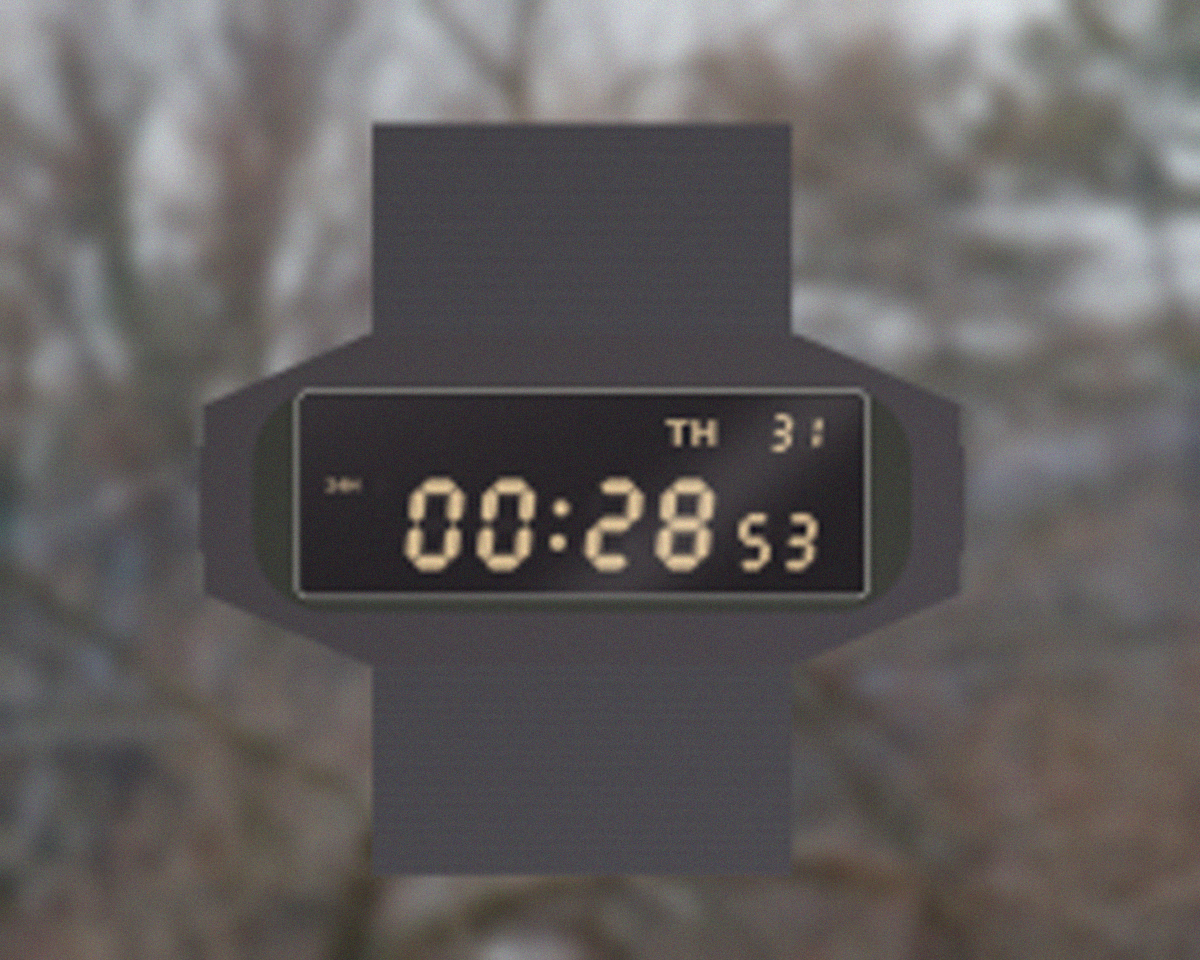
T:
**0:28:53**
